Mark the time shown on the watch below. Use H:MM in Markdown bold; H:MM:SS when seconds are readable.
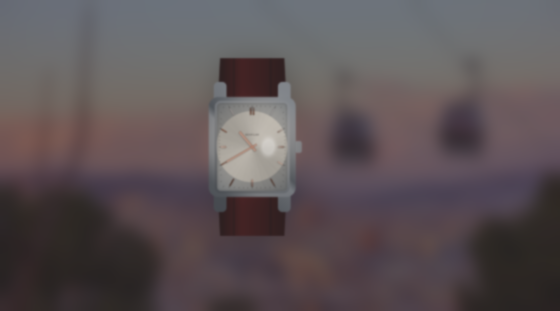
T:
**10:40**
